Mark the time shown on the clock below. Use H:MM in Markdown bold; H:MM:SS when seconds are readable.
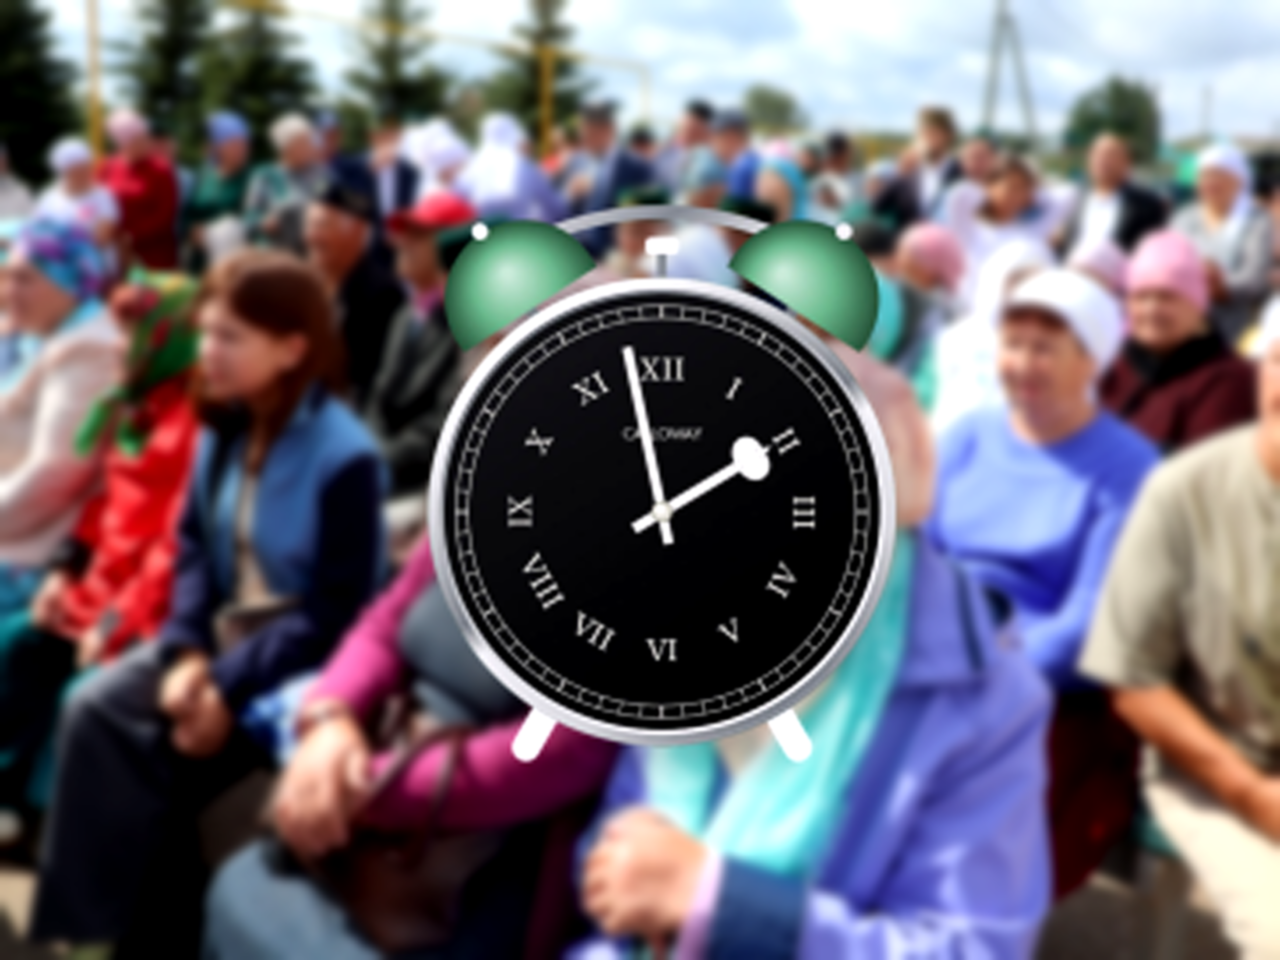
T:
**1:58**
